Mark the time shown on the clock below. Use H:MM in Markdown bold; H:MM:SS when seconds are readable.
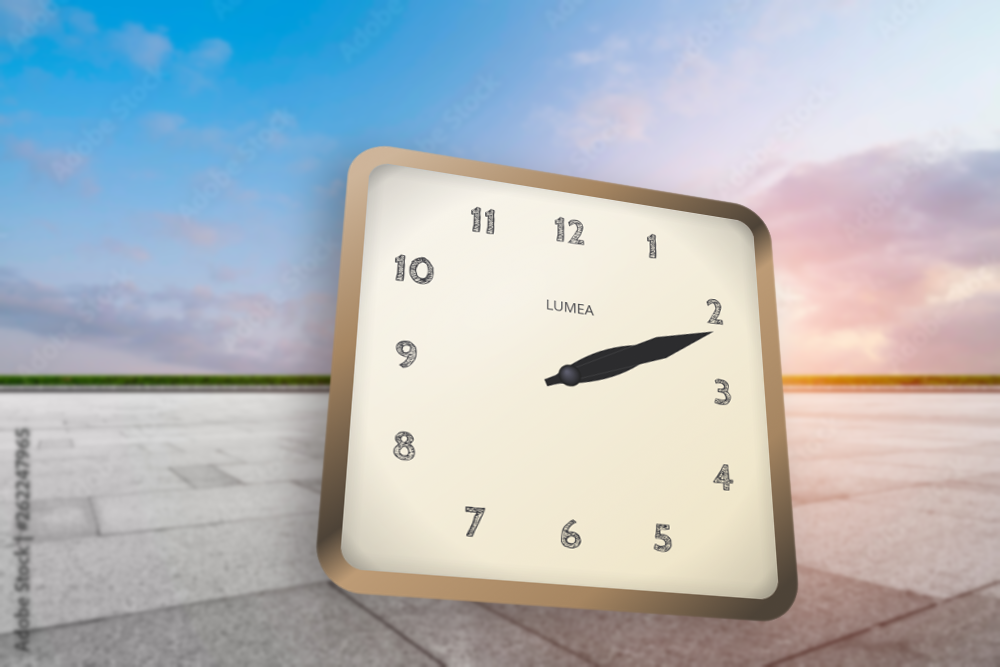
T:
**2:11**
